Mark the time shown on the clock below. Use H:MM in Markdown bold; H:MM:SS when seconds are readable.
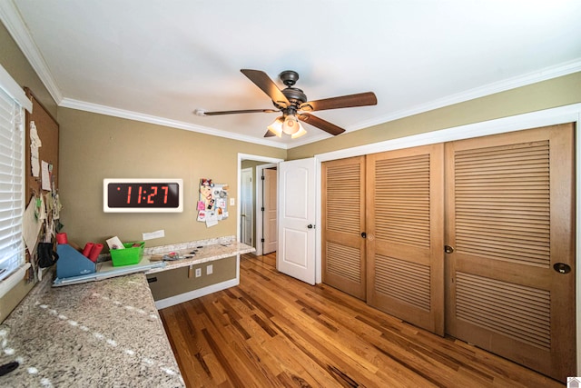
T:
**11:27**
